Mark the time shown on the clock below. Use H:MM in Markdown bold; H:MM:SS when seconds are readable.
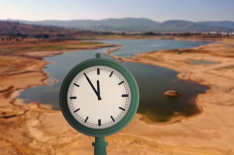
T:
**11:55**
